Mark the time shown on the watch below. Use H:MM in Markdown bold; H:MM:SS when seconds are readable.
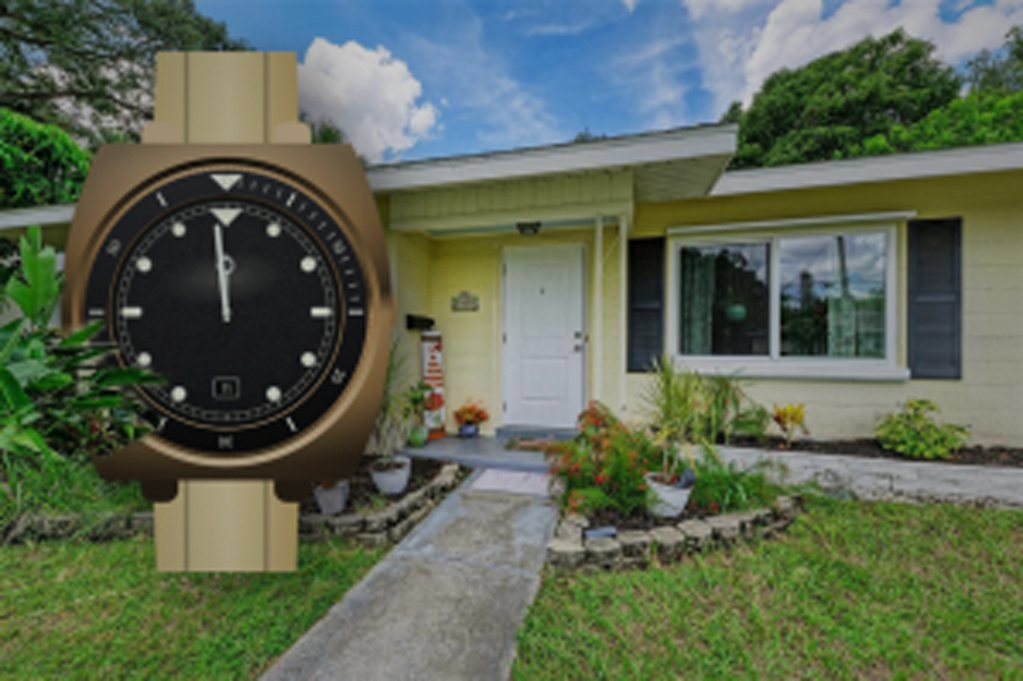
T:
**11:59**
